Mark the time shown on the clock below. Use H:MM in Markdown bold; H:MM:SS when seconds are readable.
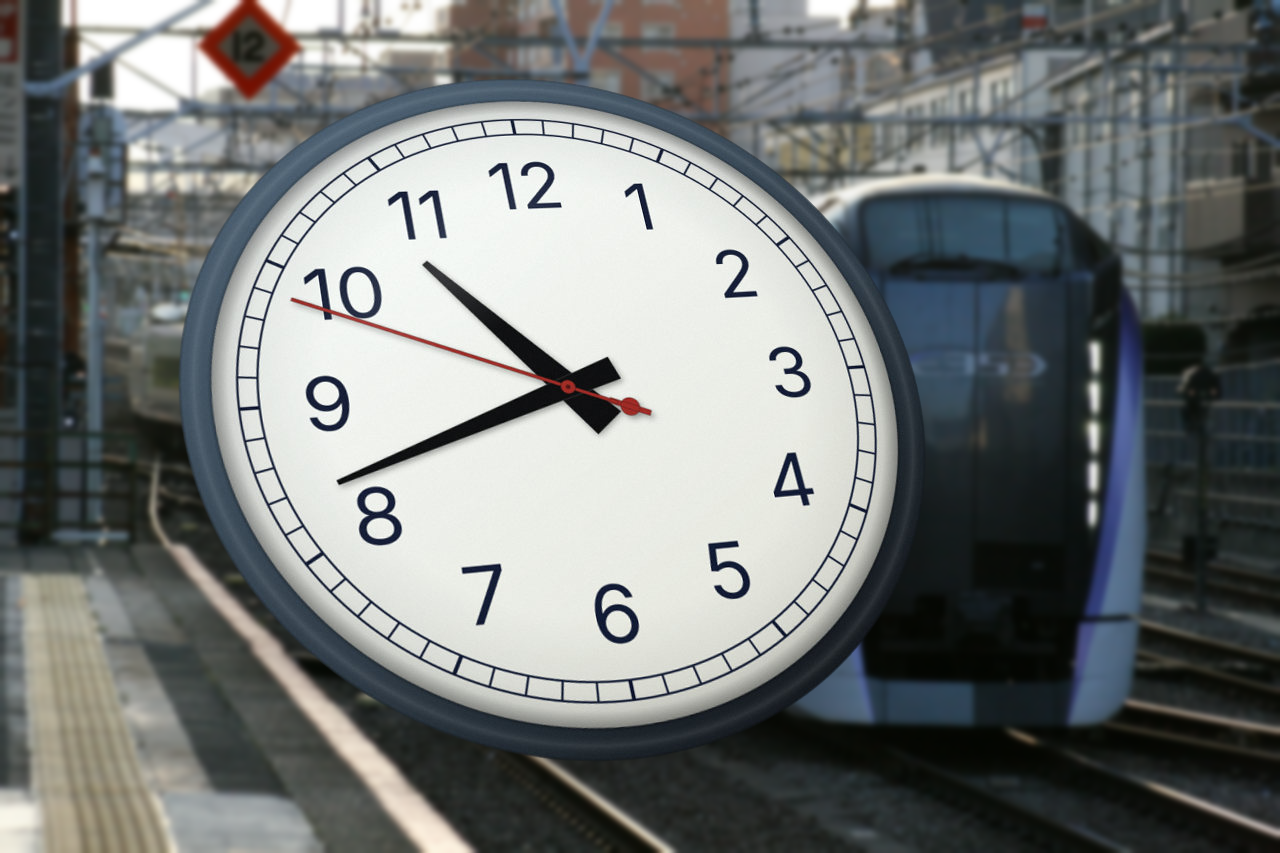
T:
**10:41:49**
